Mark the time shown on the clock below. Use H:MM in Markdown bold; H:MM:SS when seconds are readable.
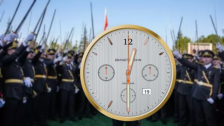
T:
**12:30**
